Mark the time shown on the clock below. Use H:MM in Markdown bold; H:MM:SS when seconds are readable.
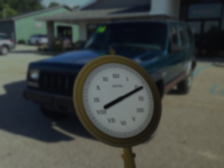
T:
**8:11**
